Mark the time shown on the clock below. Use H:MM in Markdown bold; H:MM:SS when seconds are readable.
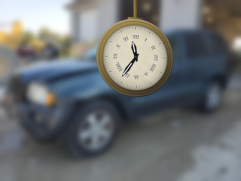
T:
**11:36**
